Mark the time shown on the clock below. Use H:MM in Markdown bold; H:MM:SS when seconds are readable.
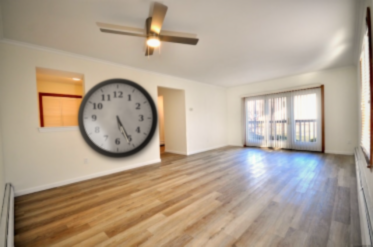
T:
**5:26**
